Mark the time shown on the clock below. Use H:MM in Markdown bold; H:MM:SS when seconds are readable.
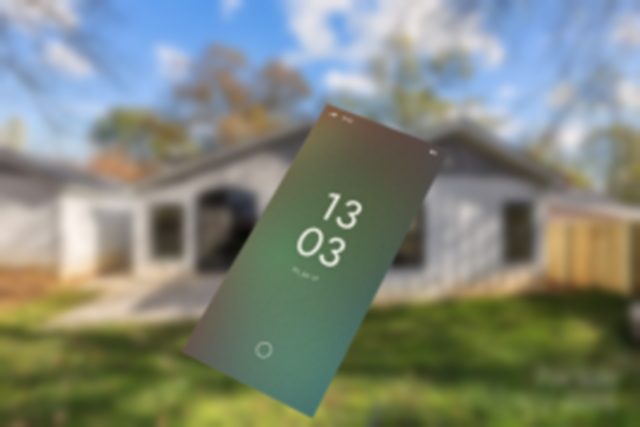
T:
**13:03**
